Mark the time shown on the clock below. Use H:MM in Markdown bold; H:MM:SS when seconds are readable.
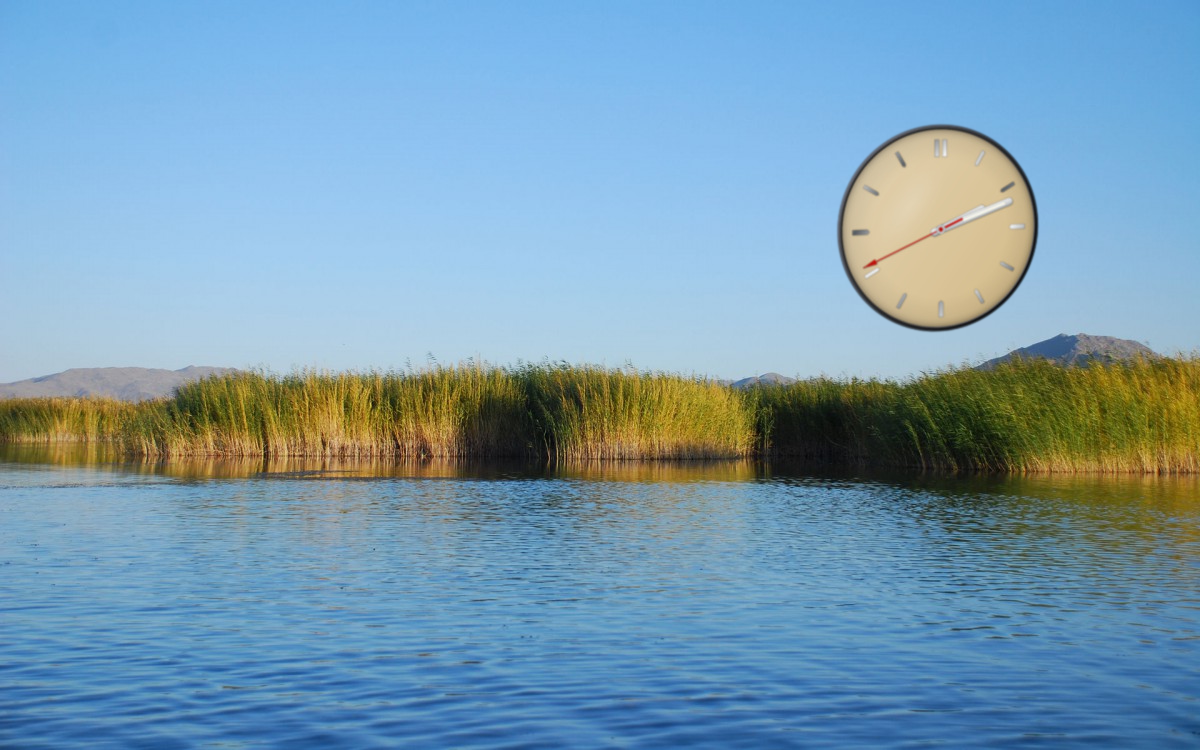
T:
**2:11:41**
